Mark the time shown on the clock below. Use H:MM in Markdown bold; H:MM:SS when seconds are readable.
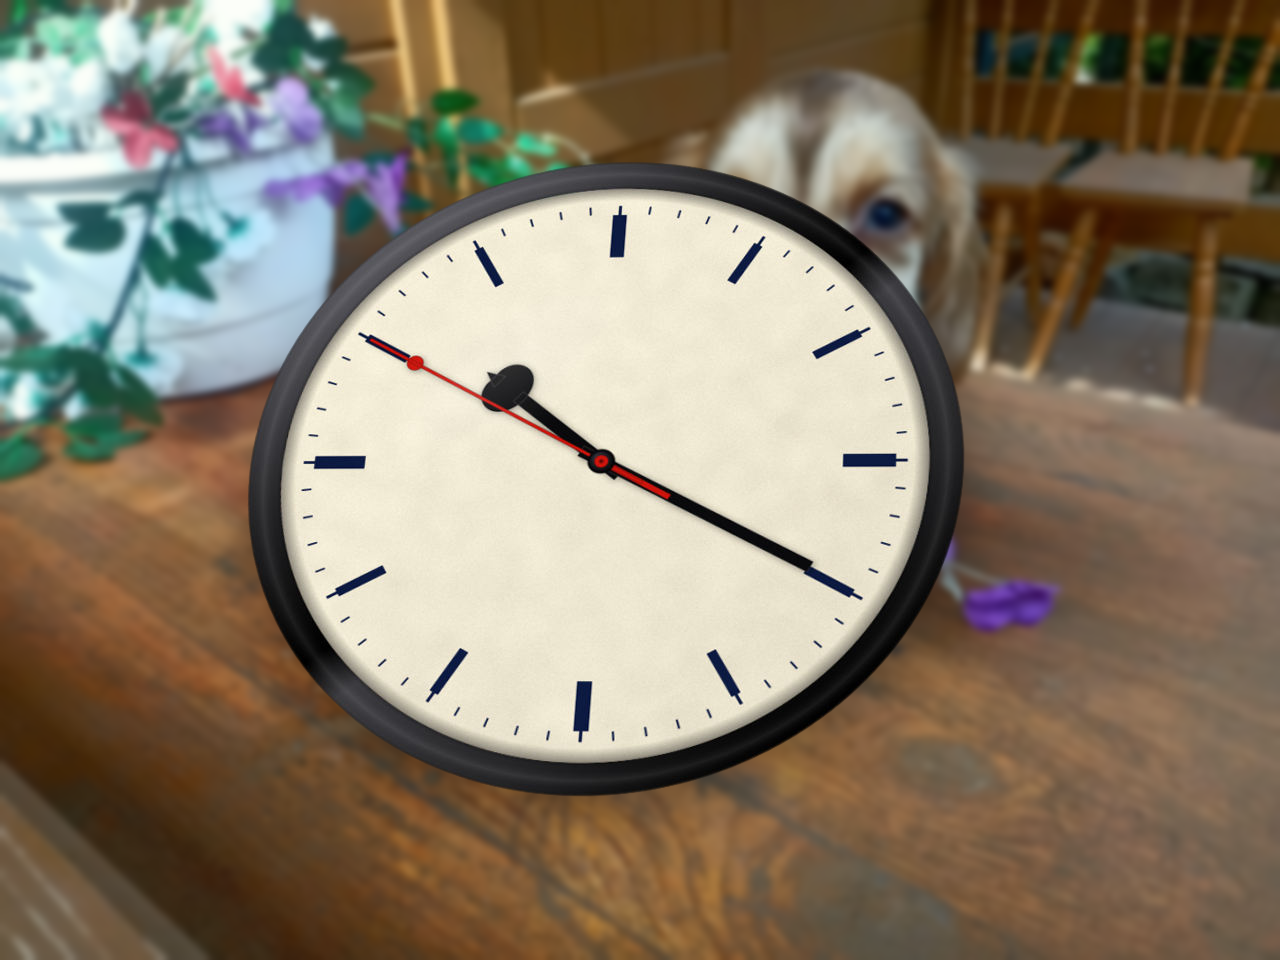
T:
**10:19:50**
